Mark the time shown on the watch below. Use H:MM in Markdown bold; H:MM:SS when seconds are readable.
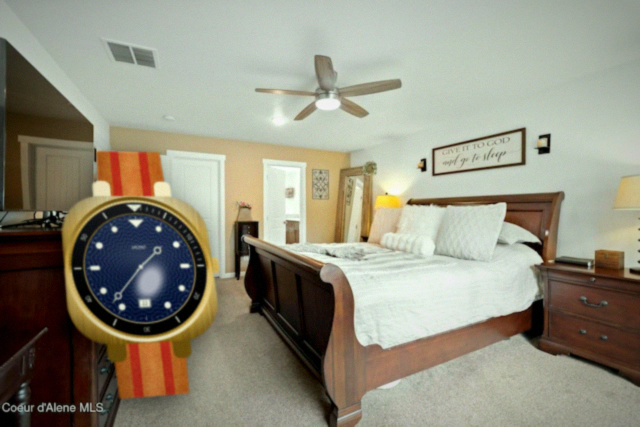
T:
**1:37**
